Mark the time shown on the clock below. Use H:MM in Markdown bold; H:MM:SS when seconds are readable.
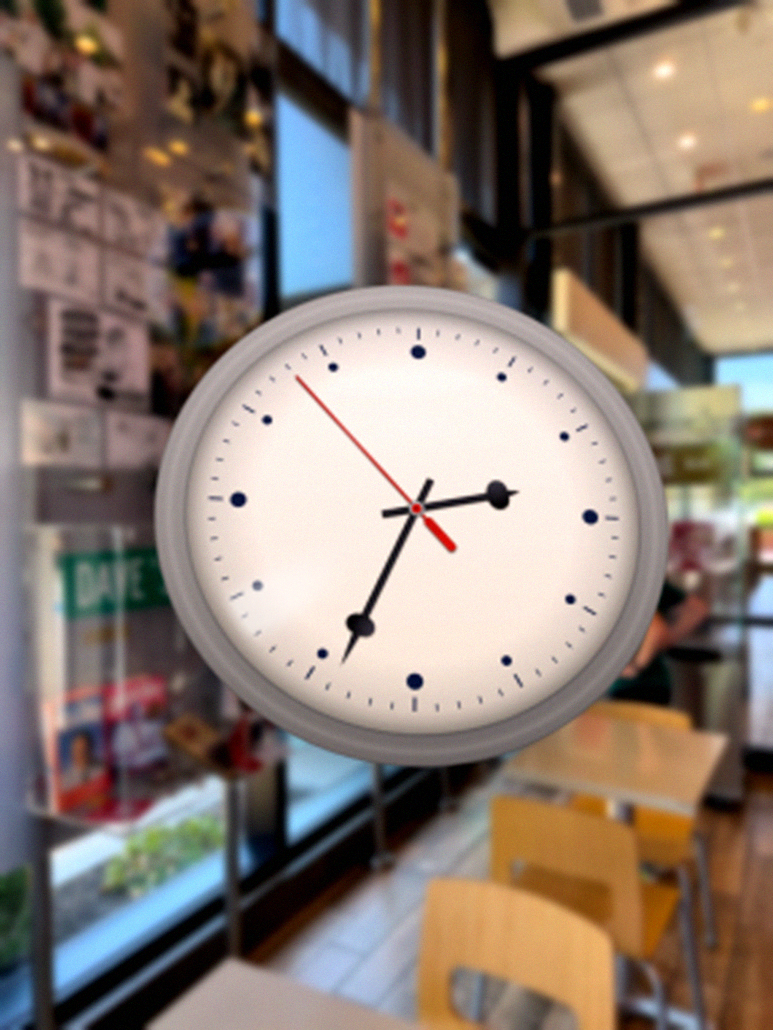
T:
**2:33:53**
